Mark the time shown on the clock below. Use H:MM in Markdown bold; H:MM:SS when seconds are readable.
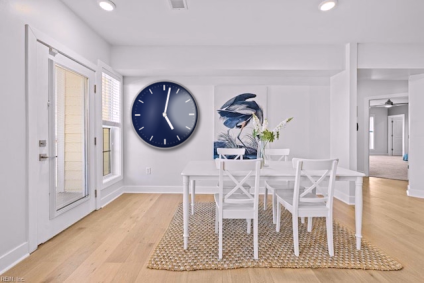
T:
**5:02**
